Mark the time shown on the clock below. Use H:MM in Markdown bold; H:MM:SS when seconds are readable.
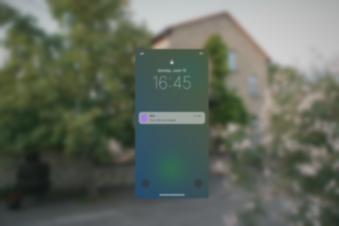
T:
**16:45**
